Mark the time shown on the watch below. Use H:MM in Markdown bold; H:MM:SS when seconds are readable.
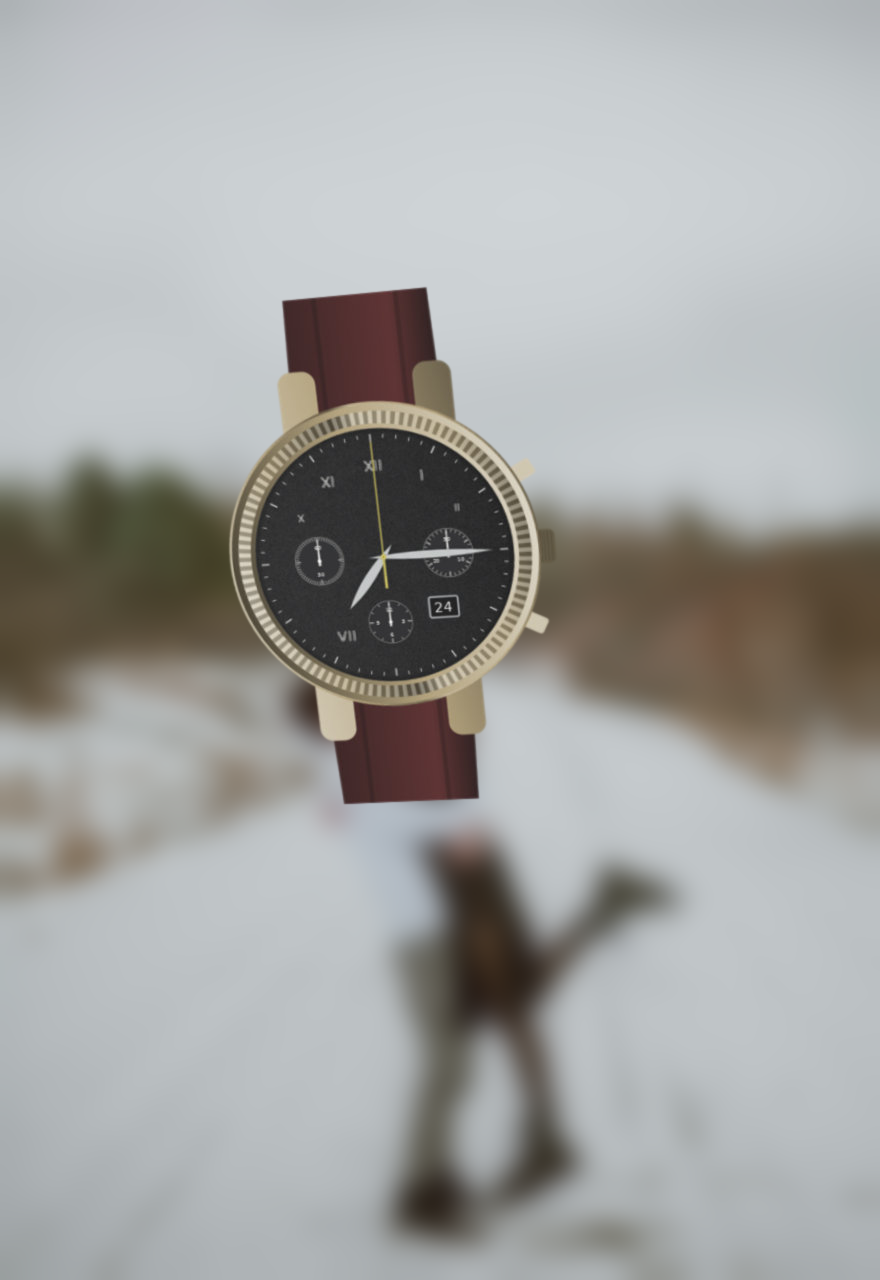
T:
**7:15**
